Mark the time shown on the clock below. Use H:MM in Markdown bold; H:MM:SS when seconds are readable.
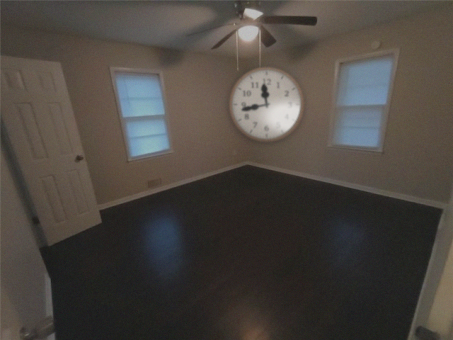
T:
**11:43**
